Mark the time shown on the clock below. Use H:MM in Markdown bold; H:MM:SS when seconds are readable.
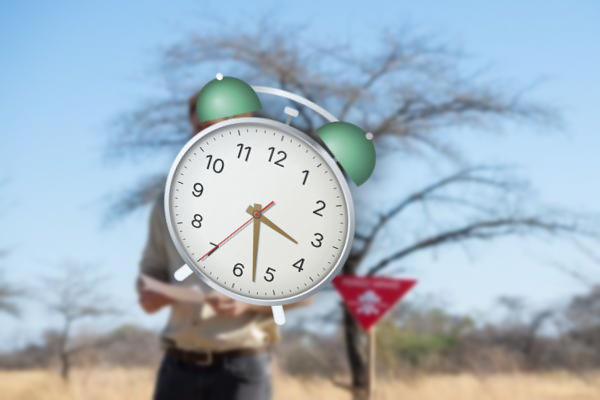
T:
**3:27:35**
